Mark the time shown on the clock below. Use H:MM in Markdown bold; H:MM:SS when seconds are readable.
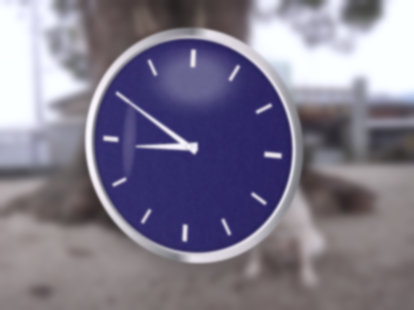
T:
**8:50**
